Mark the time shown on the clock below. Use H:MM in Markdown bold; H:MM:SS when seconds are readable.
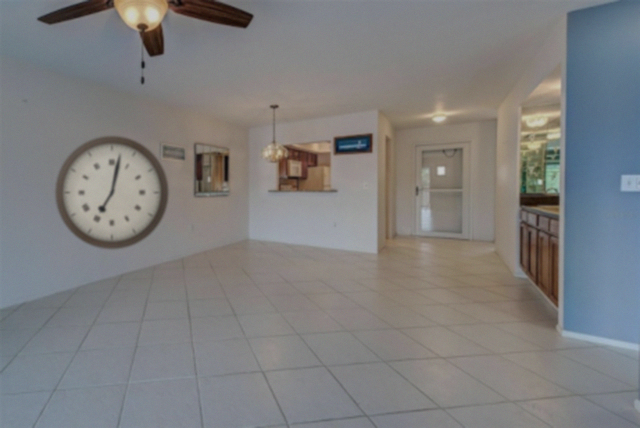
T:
**7:02**
